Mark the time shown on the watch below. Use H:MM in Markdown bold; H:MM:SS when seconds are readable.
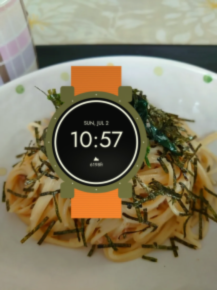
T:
**10:57**
